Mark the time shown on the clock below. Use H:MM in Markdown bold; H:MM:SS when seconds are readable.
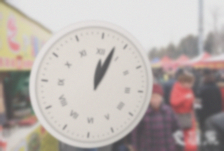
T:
**12:03**
